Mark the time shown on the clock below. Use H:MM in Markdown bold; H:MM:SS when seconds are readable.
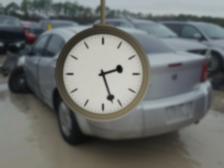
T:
**2:27**
